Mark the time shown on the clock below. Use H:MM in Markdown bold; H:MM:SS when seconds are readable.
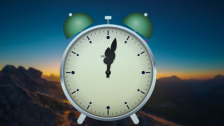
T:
**12:02**
